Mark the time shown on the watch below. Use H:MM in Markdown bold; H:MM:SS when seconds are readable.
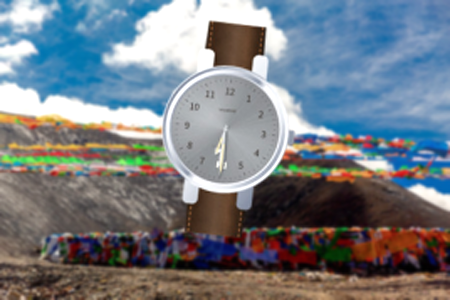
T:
**6:30**
